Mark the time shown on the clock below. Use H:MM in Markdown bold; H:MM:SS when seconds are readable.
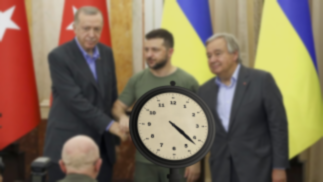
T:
**4:22**
